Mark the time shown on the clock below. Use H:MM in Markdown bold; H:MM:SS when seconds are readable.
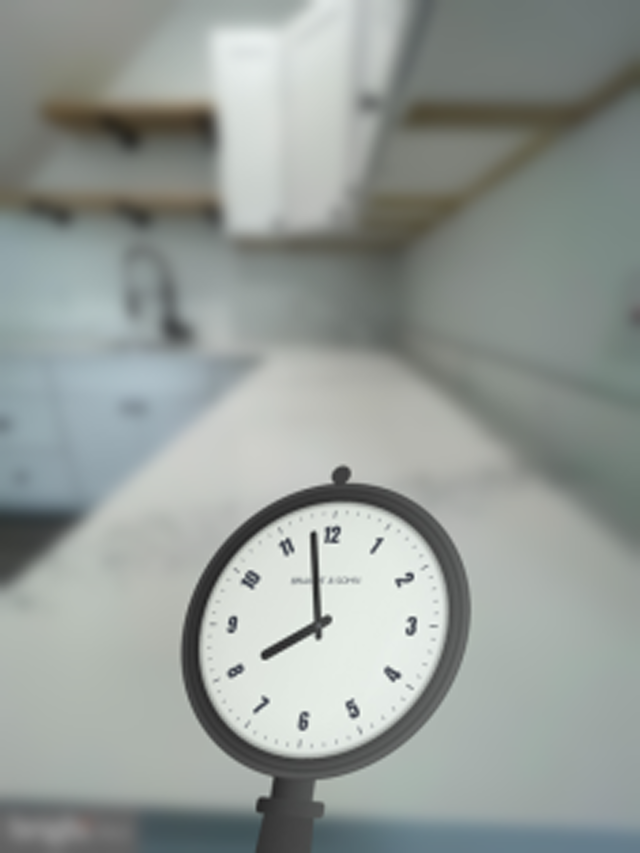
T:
**7:58**
